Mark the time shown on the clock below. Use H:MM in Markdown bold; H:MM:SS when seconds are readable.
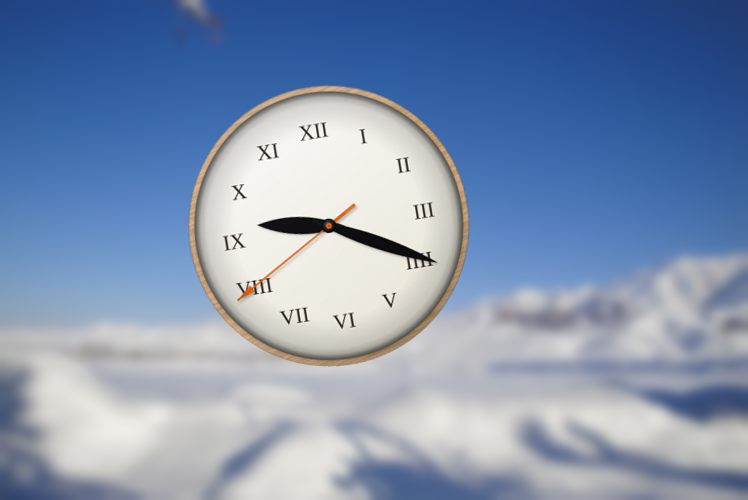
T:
**9:19:40**
